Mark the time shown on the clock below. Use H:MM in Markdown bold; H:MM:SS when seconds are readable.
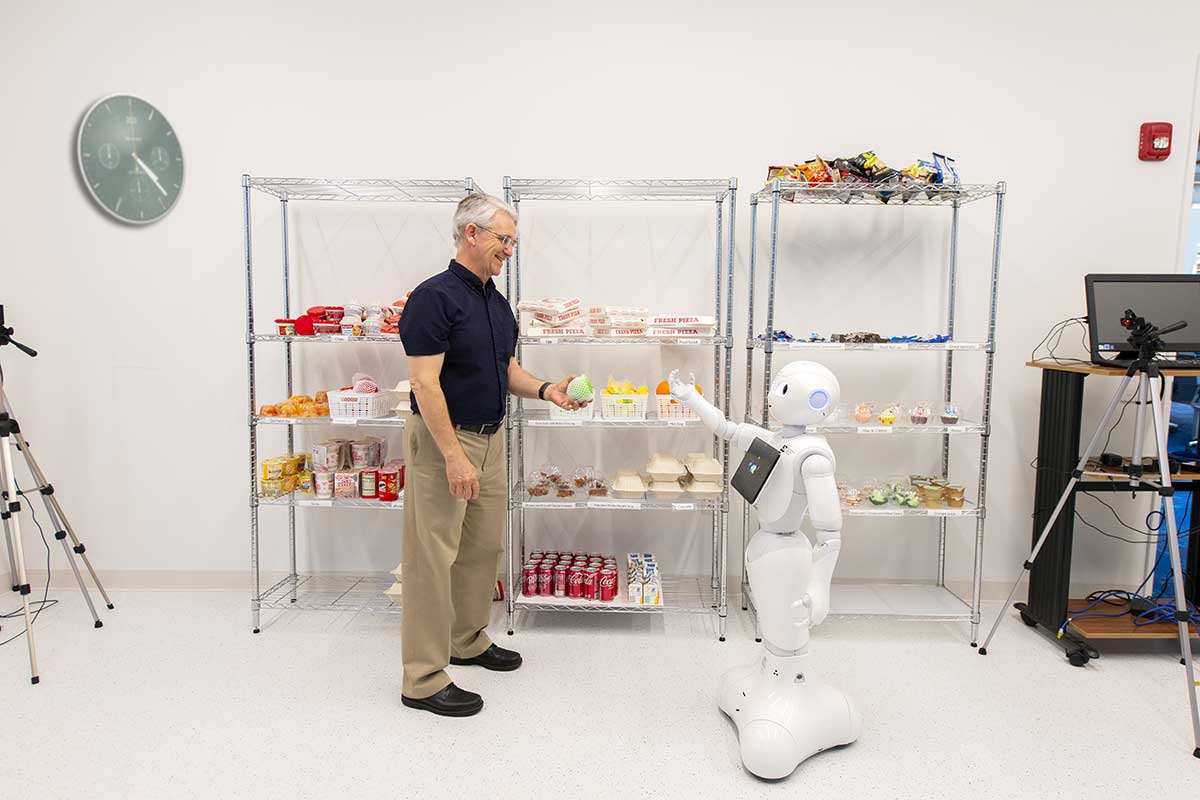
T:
**4:23**
